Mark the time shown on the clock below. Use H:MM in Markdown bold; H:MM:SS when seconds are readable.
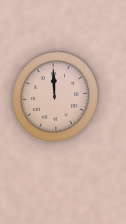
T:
**12:00**
